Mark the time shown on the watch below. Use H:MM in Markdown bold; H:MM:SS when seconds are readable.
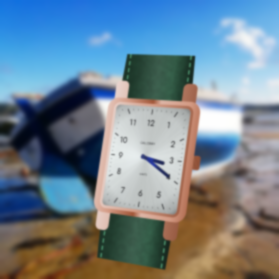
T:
**3:20**
